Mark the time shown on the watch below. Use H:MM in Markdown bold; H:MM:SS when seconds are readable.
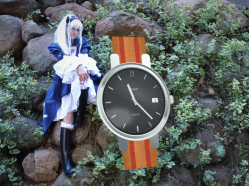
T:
**11:23**
